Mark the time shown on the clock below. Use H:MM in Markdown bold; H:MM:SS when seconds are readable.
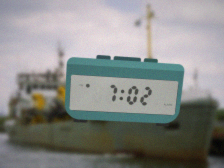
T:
**7:02**
